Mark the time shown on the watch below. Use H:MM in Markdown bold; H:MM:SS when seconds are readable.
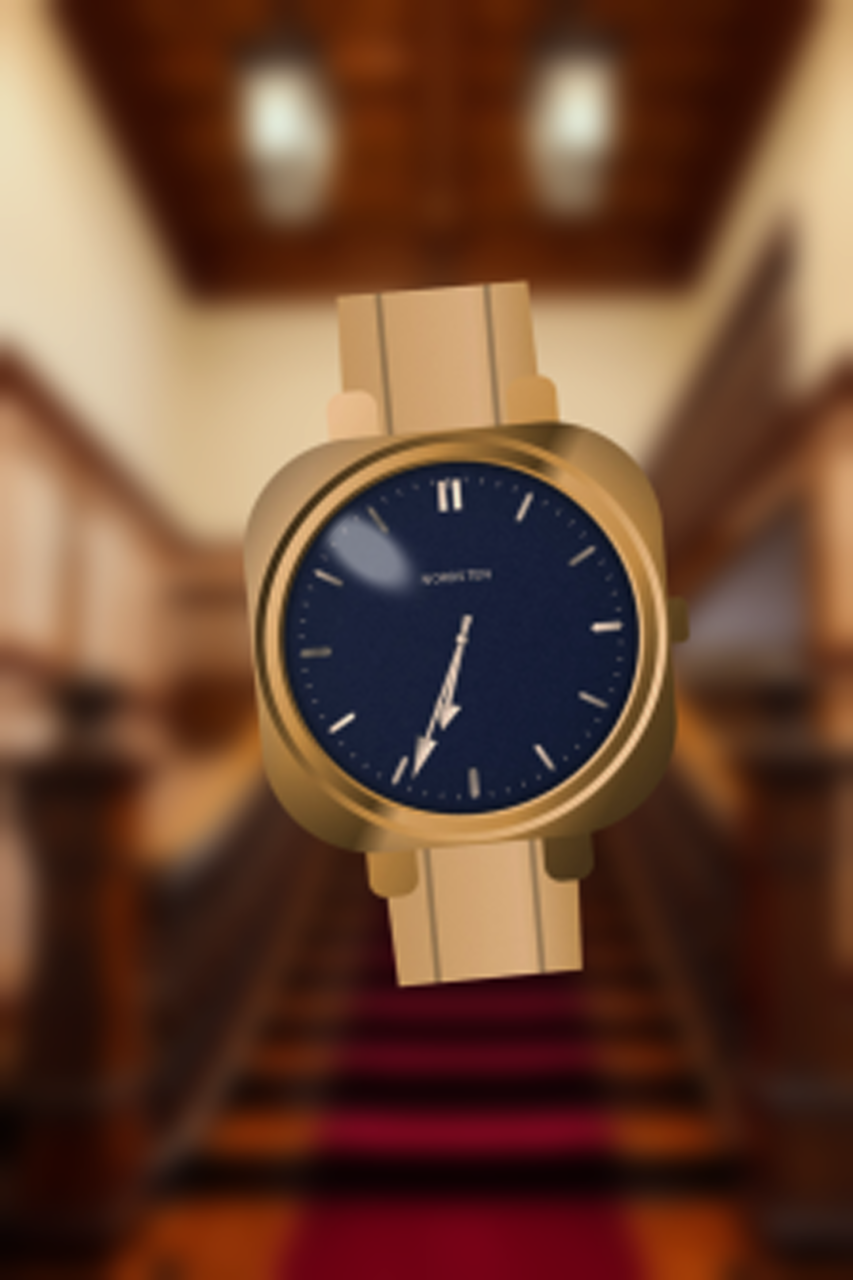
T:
**6:34**
